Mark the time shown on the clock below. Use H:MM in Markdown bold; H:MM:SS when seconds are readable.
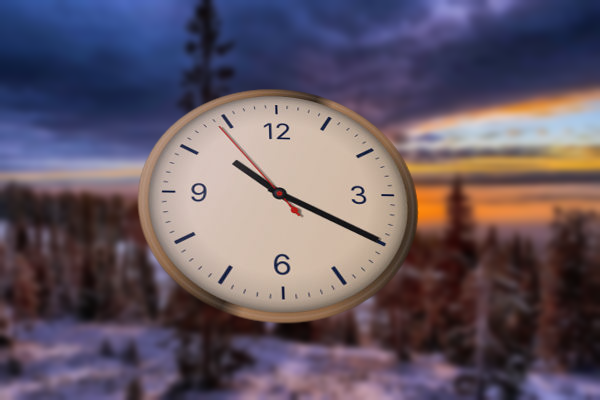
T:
**10:19:54**
